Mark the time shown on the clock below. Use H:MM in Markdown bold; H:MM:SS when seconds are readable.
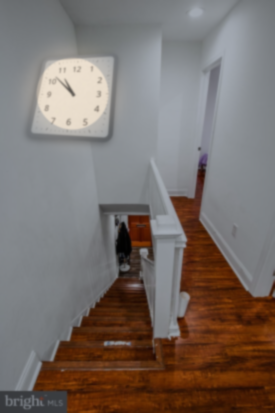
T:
**10:52**
